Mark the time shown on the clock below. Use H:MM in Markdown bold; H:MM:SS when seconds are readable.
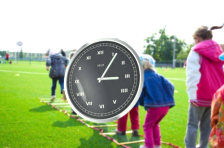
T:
**3:06**
